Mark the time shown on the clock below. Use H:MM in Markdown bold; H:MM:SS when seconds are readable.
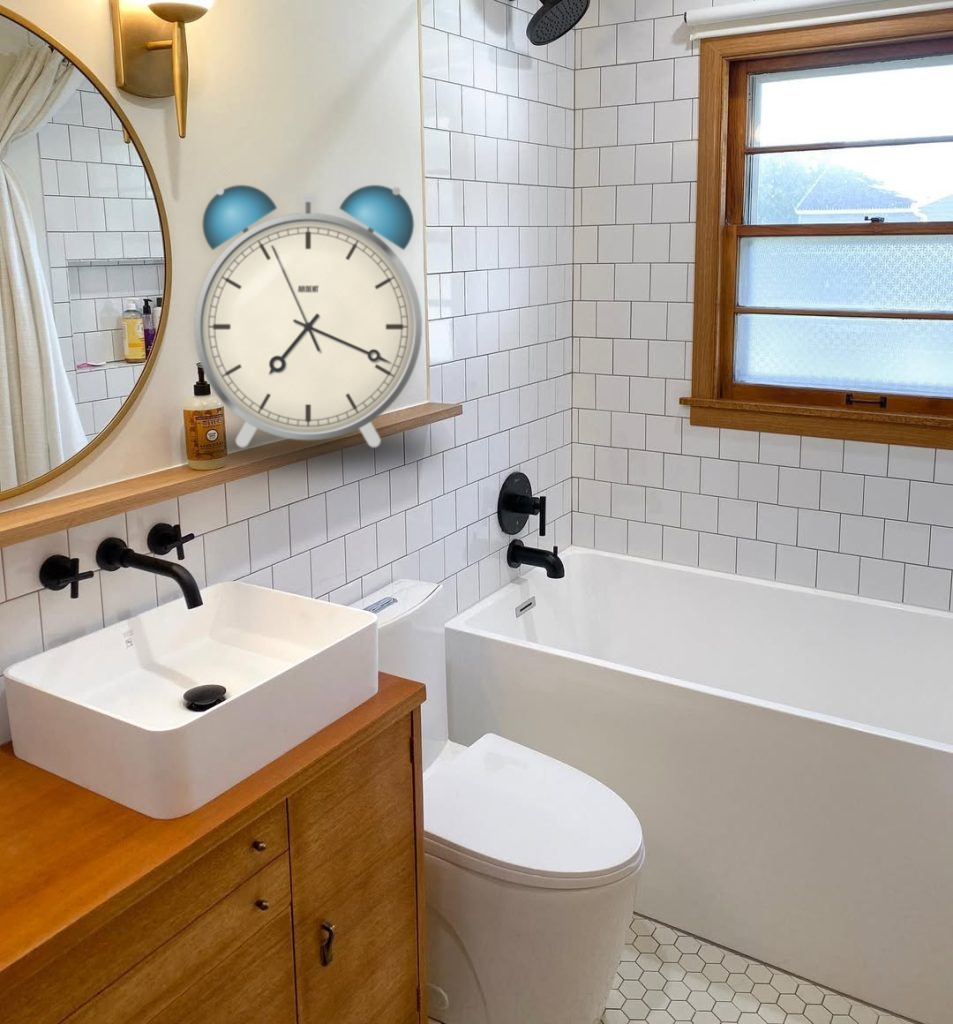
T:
**7:18:56**
